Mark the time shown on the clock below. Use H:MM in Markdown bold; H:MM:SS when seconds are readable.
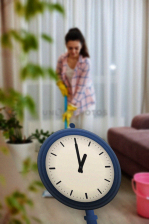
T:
**1:00**
